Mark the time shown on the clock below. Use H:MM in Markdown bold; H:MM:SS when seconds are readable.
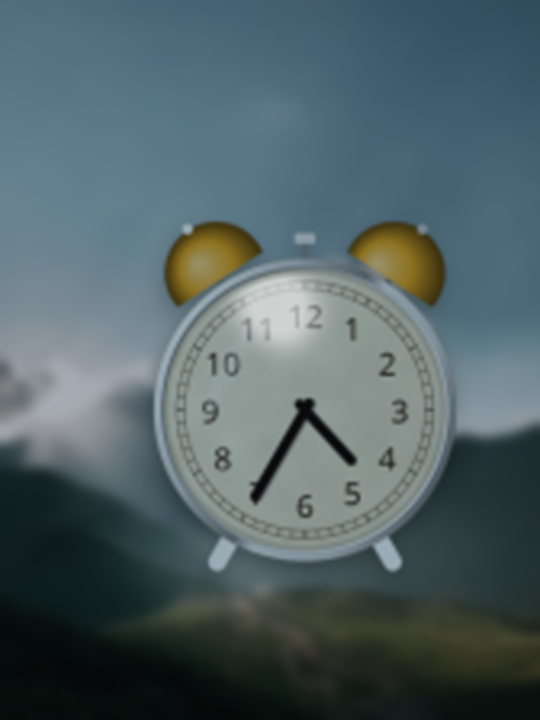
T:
**4:35**
